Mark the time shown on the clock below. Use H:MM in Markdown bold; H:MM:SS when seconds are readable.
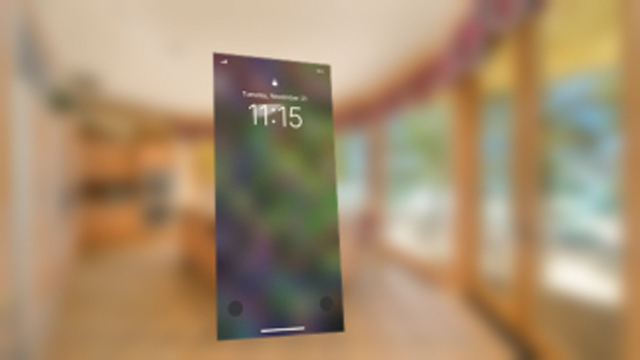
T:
**11:15**
